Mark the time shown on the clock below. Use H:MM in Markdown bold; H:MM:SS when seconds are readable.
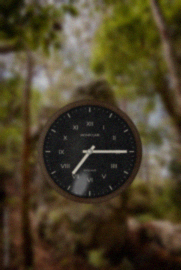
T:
**7:15**
